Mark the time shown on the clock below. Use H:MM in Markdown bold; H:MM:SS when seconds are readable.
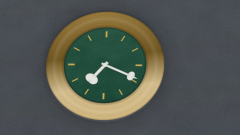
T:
**7:19**
